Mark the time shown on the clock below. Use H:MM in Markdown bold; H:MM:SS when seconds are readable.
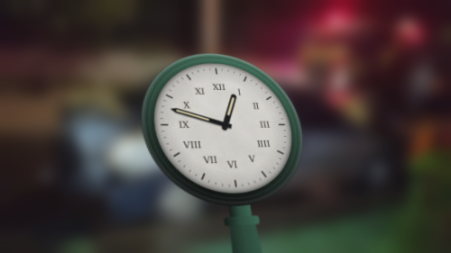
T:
**12:48**
